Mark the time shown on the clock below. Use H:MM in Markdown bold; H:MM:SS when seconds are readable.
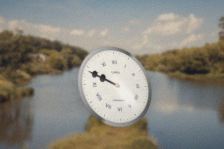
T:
**9:49**
